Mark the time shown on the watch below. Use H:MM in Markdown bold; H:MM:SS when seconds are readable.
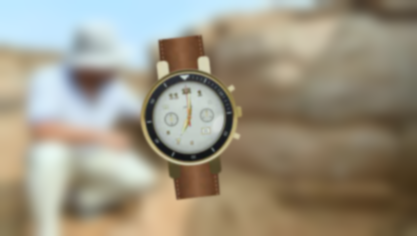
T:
**7:01**
